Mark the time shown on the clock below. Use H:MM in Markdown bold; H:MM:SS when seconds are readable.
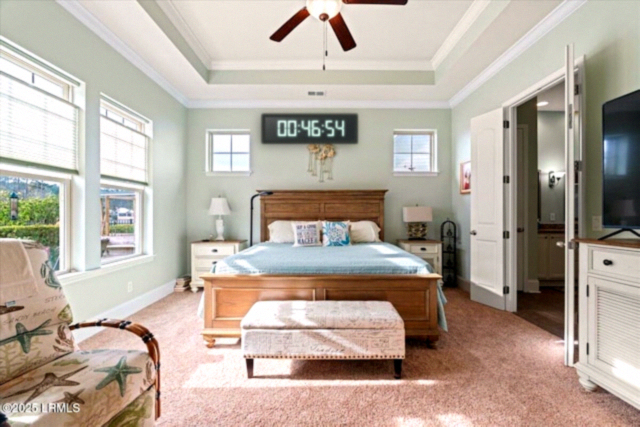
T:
**0:46:54**
